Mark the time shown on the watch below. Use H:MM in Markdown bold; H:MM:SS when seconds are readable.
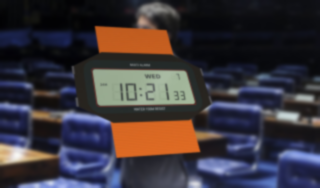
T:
**10:21**
